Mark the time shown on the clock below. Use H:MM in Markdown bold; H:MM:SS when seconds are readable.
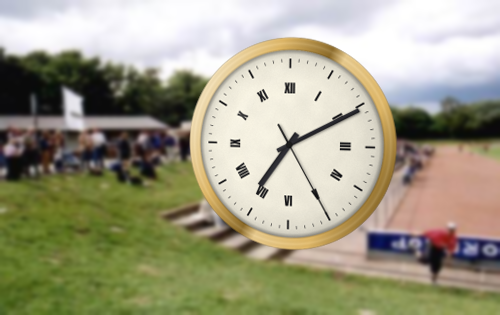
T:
**7:10:25**
